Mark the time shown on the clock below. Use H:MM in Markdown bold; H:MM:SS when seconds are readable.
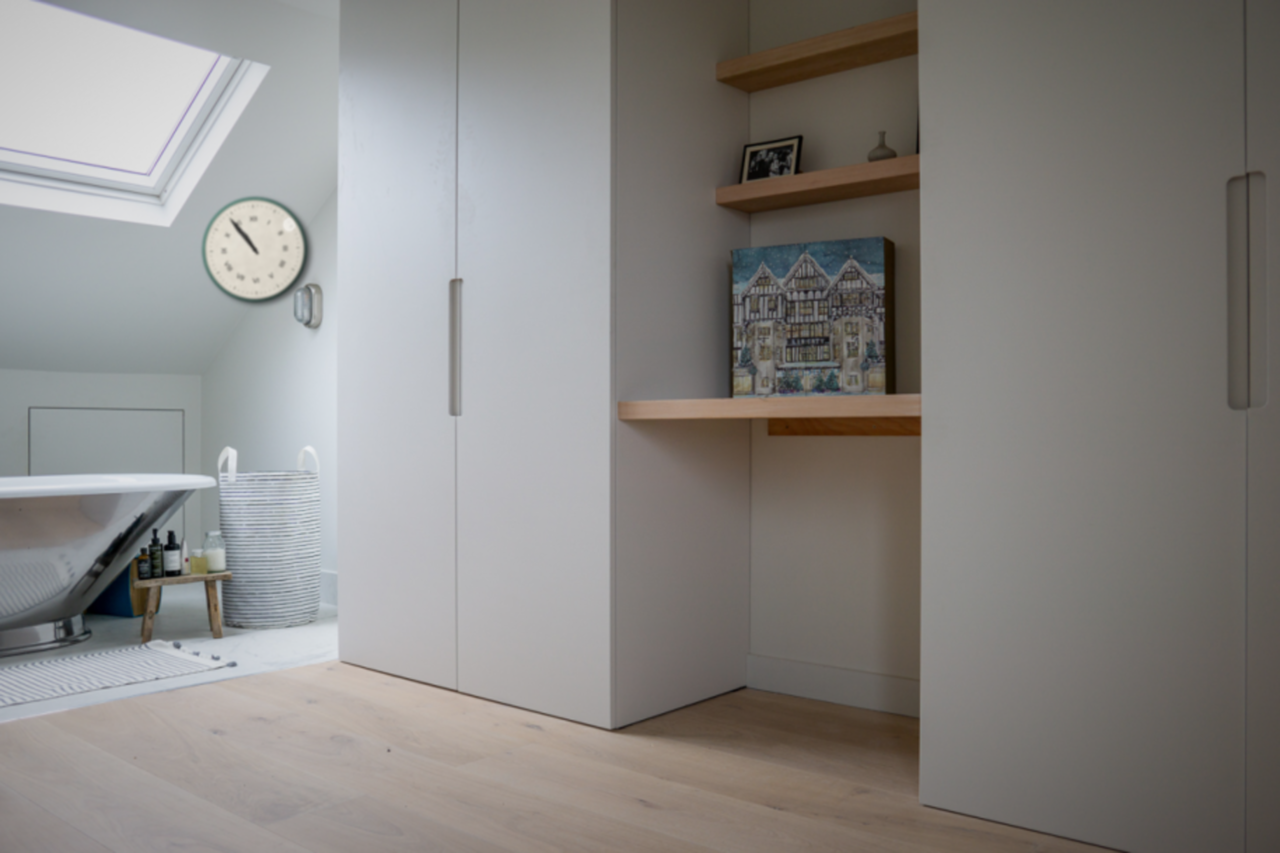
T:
**10:54**
